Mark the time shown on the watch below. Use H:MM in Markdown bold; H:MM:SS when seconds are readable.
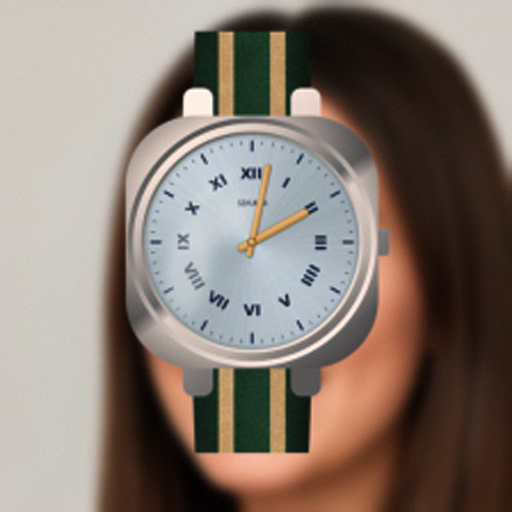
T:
**2:02**
